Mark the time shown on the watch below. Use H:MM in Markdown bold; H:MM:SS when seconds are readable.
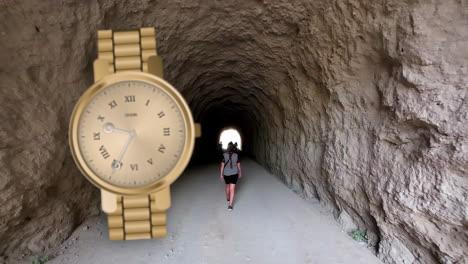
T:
**9:35**
